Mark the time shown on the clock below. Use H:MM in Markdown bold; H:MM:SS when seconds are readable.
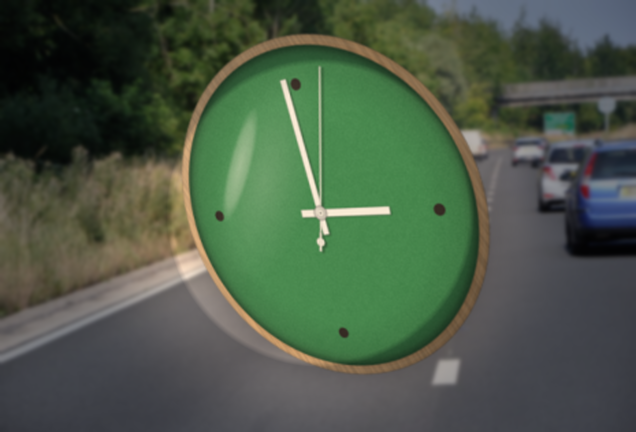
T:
**2:59:02**
